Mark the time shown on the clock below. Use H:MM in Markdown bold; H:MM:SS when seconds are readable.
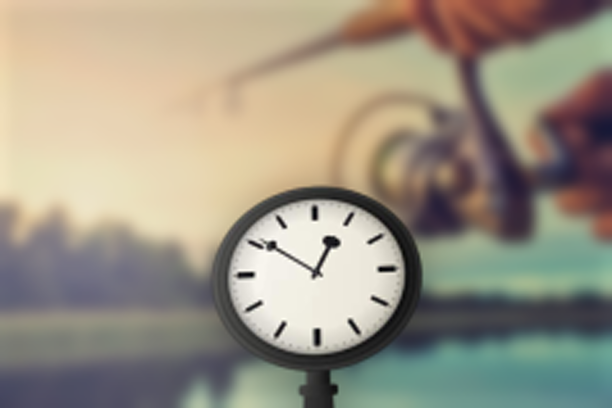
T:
**12:51**
